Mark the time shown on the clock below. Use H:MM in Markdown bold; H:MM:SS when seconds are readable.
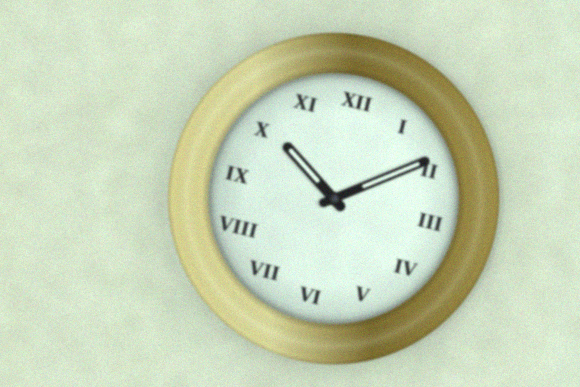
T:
**10:09**
